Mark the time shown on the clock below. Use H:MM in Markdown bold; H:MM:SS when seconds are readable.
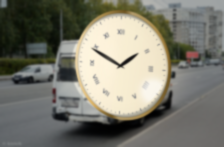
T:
**1:49**
